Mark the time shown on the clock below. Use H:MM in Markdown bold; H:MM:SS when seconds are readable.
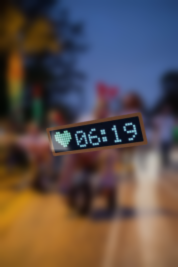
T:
**6:19**
